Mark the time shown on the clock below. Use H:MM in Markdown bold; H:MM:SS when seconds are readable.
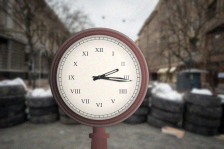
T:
**2:16**
